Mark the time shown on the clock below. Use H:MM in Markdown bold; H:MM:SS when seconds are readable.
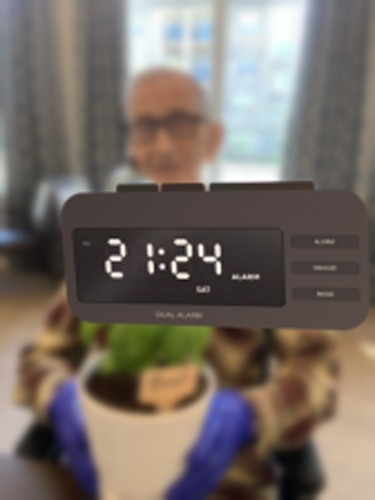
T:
**21:24**
